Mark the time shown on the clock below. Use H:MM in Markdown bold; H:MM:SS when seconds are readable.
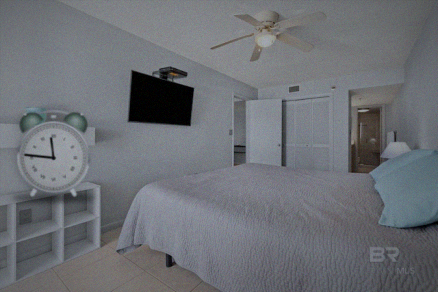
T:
**11:46**
